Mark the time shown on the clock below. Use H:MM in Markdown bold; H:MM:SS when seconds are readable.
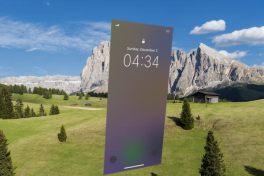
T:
**4:34**
